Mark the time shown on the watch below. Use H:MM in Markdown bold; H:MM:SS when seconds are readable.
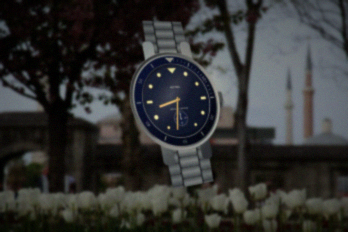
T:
**8:32**
